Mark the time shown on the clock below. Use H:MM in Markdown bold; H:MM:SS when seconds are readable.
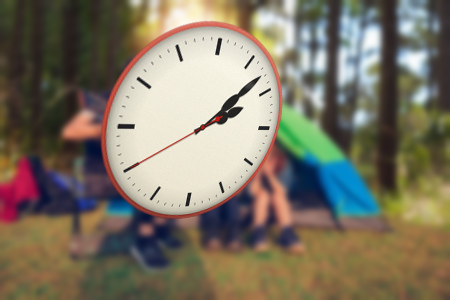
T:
**2:07:40**
